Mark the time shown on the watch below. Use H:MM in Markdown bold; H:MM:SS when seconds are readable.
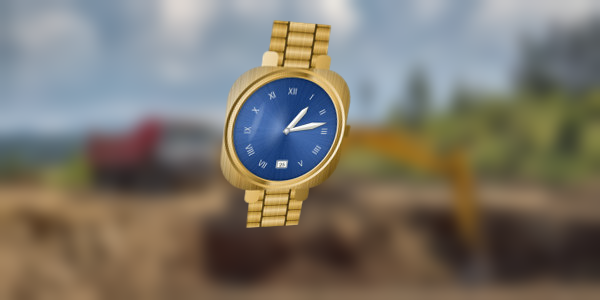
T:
**1:13**
